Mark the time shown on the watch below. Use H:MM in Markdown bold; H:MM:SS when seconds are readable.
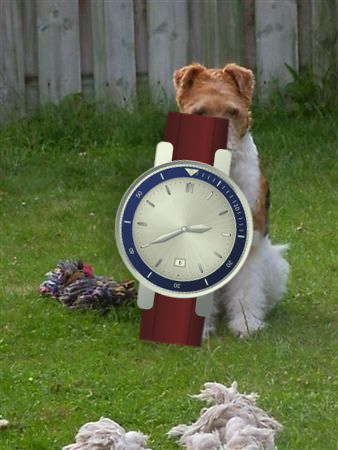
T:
**2:40**
